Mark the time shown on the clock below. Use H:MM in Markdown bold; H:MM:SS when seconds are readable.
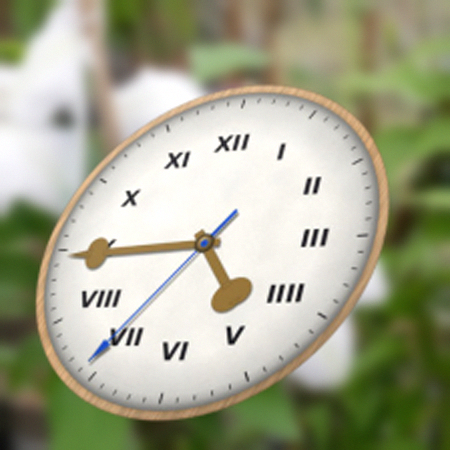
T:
**4:44:36**
